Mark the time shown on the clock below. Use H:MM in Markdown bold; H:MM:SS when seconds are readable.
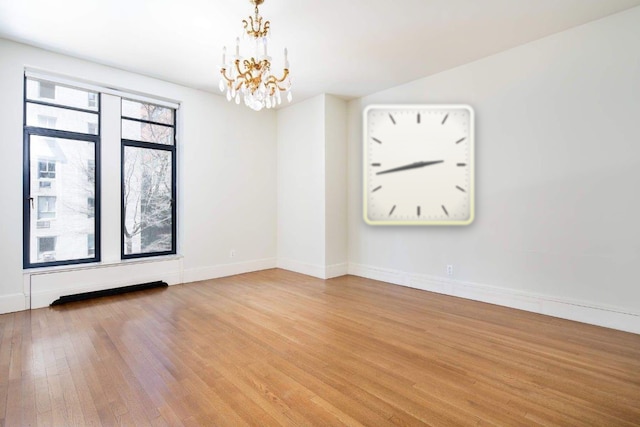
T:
**2:43**
